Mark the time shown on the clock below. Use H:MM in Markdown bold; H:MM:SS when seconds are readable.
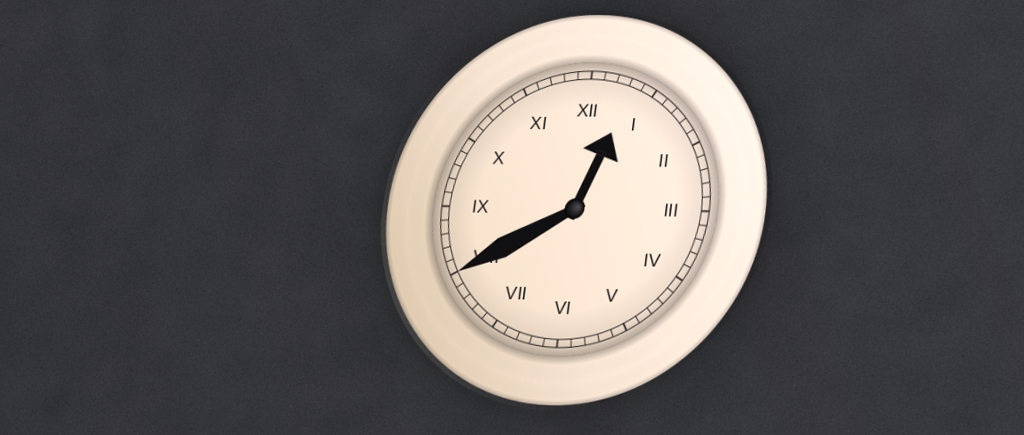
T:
**12:40**
